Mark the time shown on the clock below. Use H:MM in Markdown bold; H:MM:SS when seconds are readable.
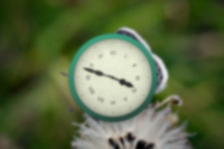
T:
**3:48**
